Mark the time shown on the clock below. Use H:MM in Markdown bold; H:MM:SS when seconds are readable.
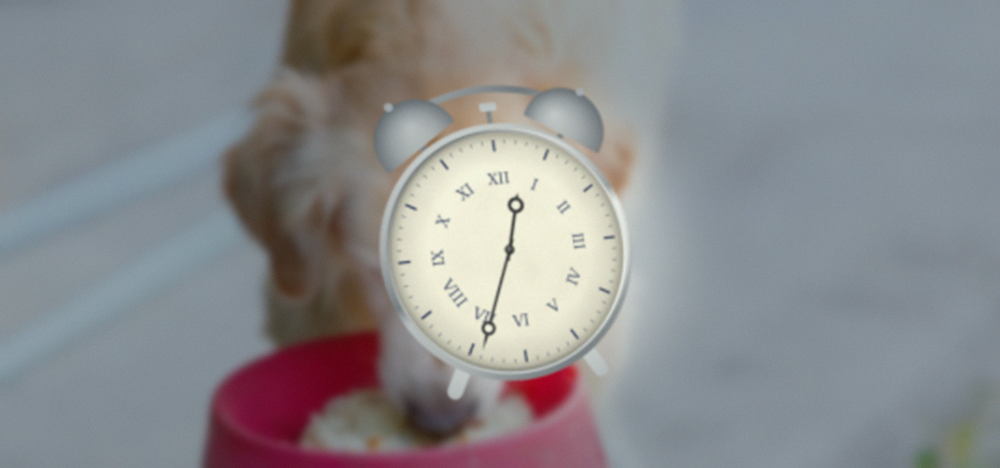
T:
**12:34**
